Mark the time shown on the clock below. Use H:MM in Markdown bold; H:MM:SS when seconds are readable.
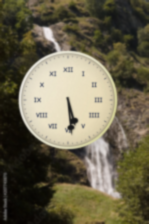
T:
**5:29**
